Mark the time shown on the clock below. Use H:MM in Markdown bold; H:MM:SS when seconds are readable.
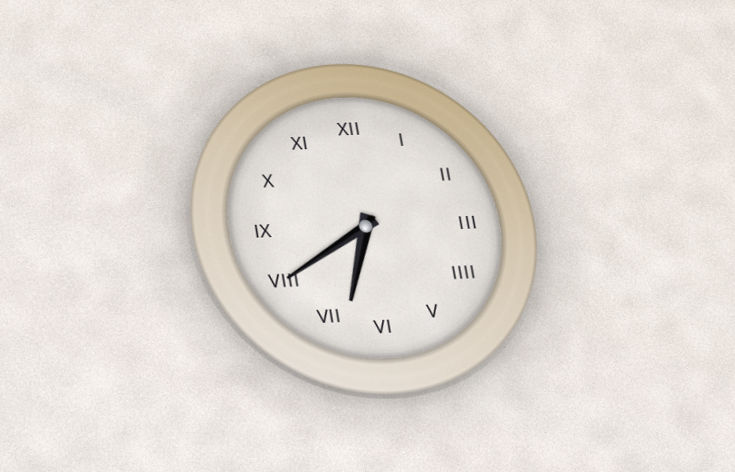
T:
**6:40**
